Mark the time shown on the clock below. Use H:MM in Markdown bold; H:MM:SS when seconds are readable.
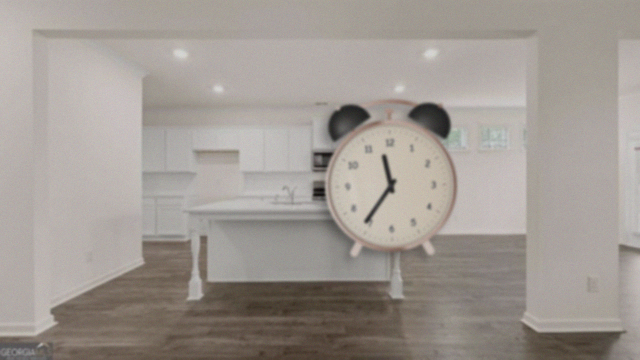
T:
**11:36**
